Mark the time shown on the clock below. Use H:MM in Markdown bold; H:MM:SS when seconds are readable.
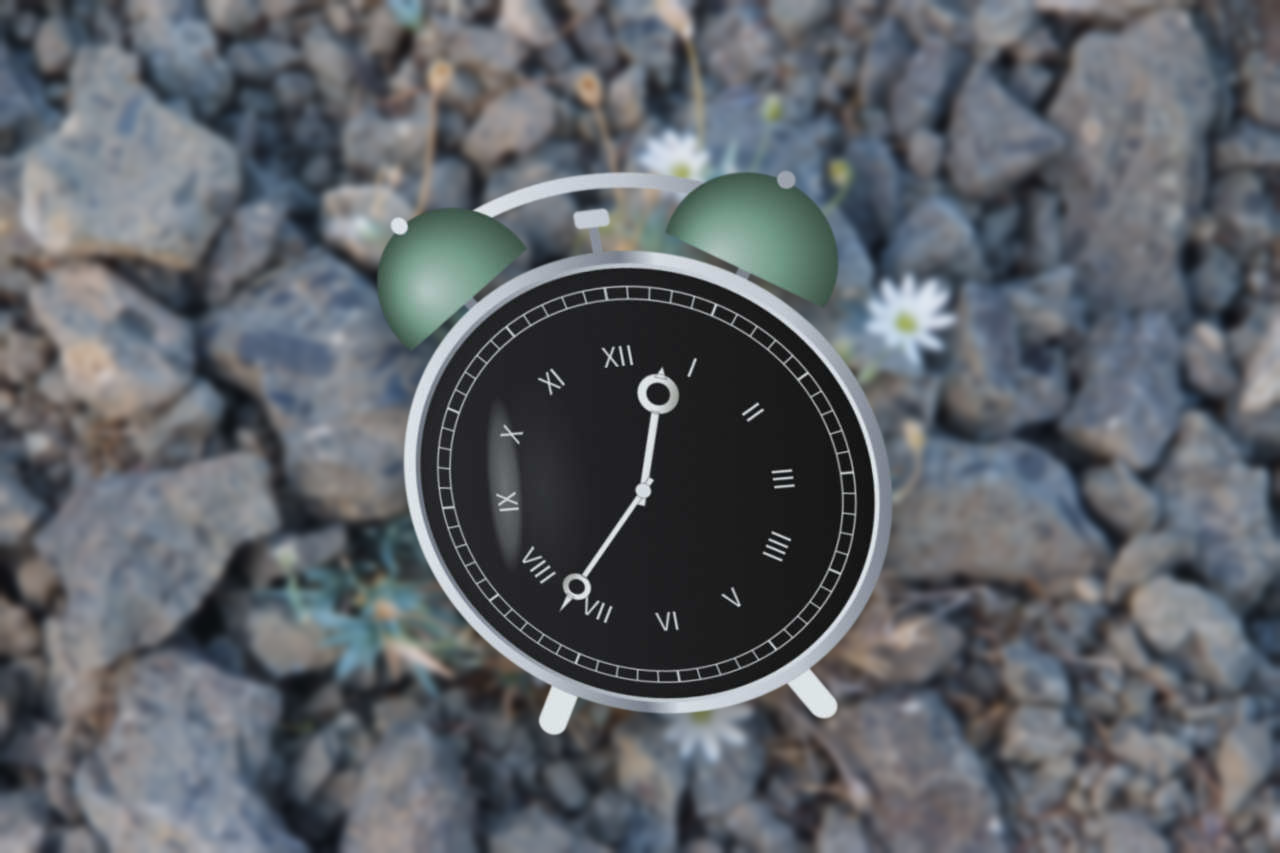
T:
**12:37**
